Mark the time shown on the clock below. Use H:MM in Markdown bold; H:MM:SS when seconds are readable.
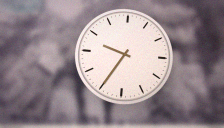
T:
**9:35**
